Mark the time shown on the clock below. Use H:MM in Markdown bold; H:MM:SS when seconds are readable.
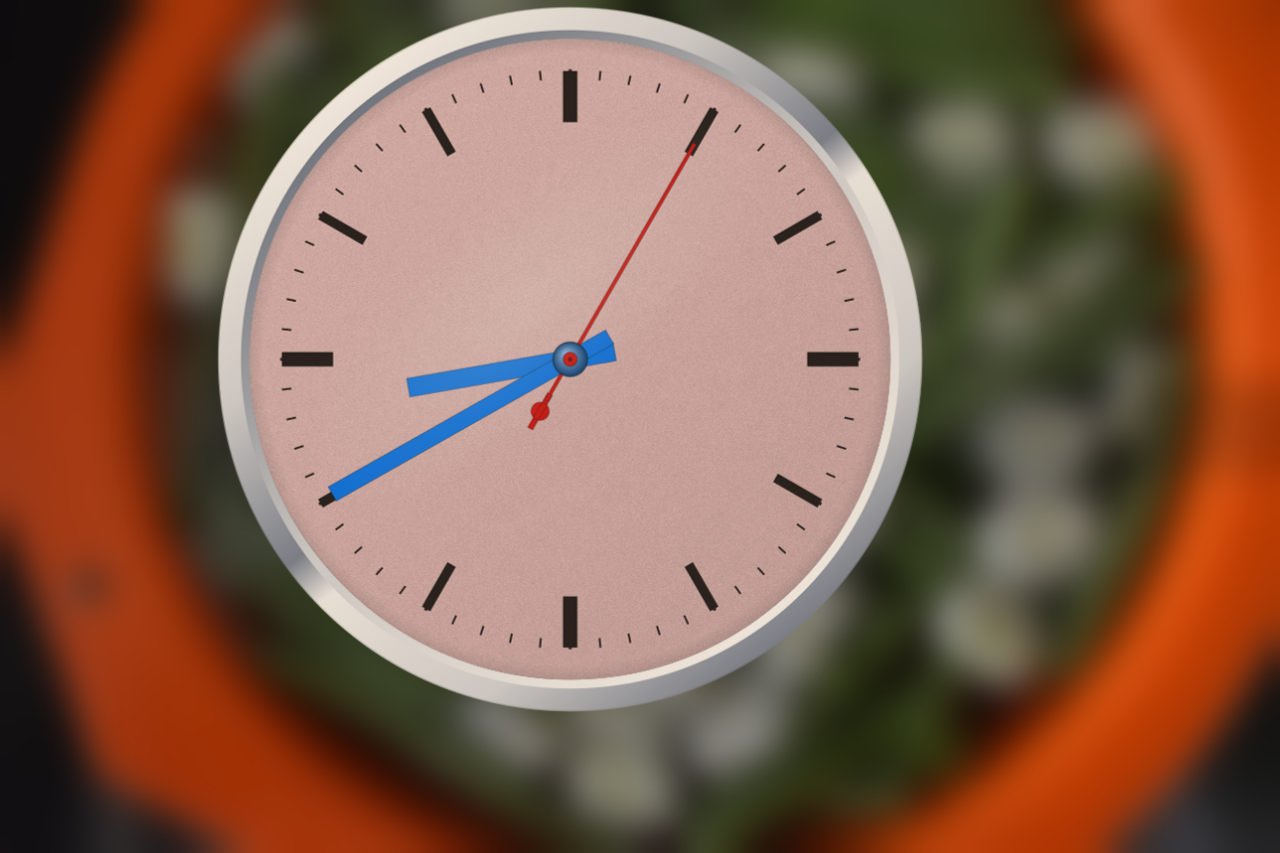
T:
**8:40:05**
